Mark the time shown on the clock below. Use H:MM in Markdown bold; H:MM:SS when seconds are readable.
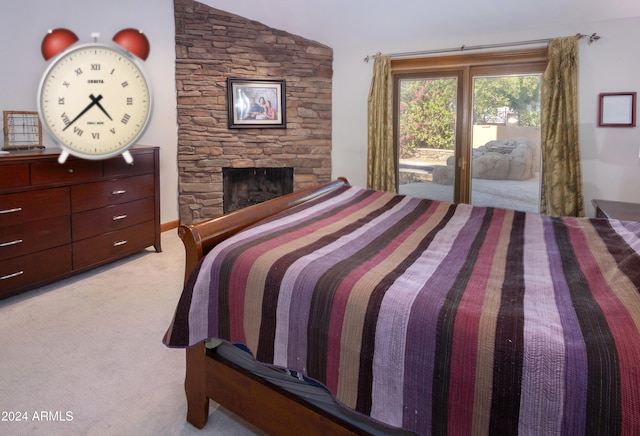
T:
**4:38**
